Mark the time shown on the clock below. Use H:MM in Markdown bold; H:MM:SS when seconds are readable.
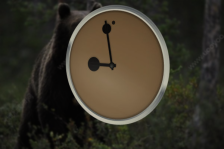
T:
**8:58**
